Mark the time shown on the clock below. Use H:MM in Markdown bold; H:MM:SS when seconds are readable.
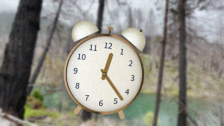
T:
**12:23**
